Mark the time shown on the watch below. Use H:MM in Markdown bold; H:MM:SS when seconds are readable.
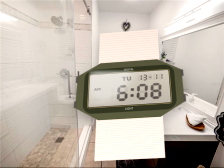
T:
**6:08**
